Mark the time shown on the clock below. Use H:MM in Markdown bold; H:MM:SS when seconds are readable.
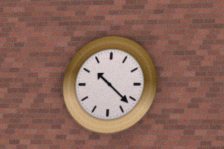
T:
**10:22**
